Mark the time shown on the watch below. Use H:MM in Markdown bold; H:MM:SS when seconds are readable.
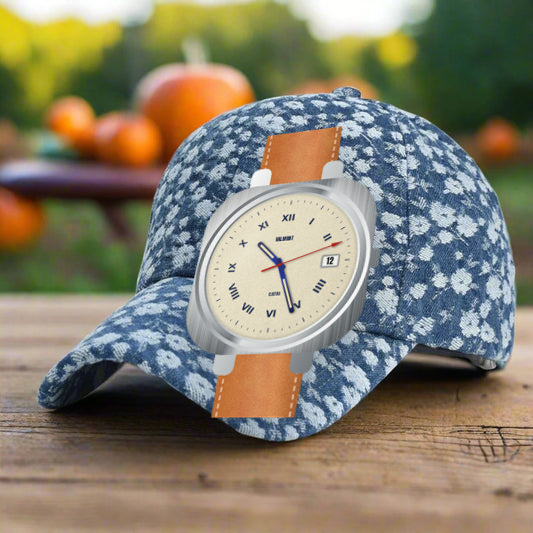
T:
**10:26:12**
